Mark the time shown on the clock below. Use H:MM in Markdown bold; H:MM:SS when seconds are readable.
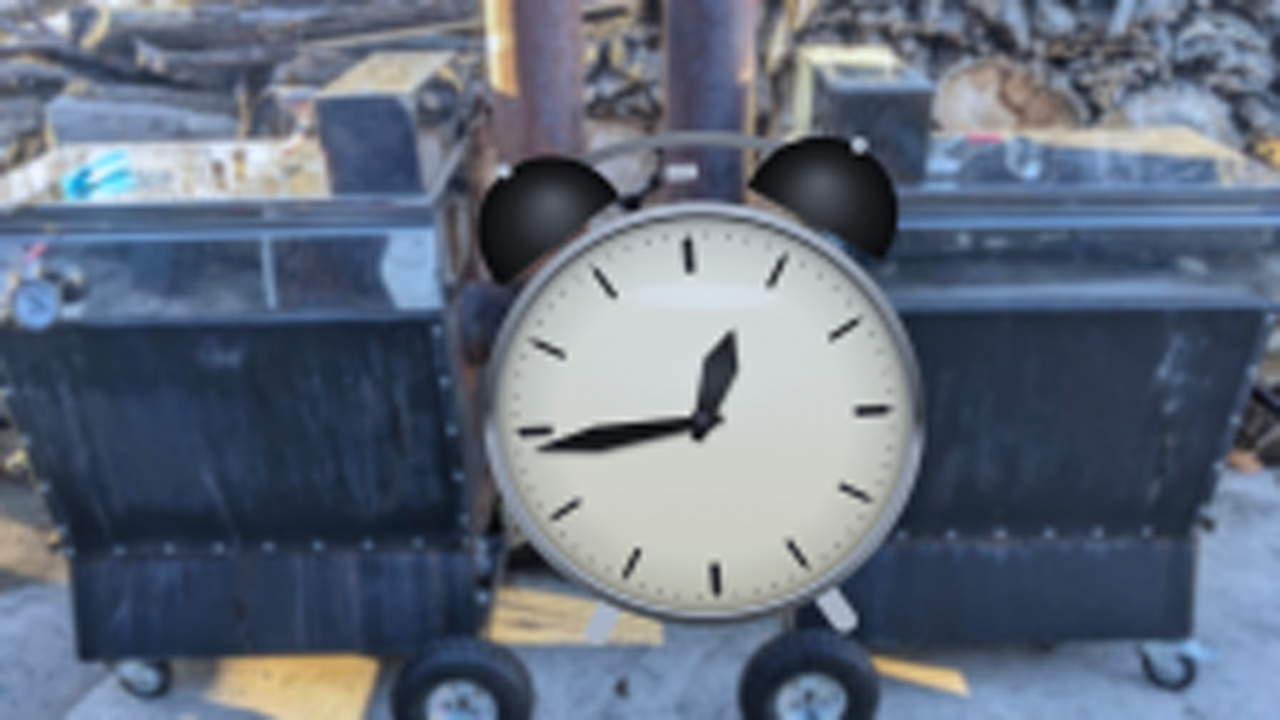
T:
**12:44**
